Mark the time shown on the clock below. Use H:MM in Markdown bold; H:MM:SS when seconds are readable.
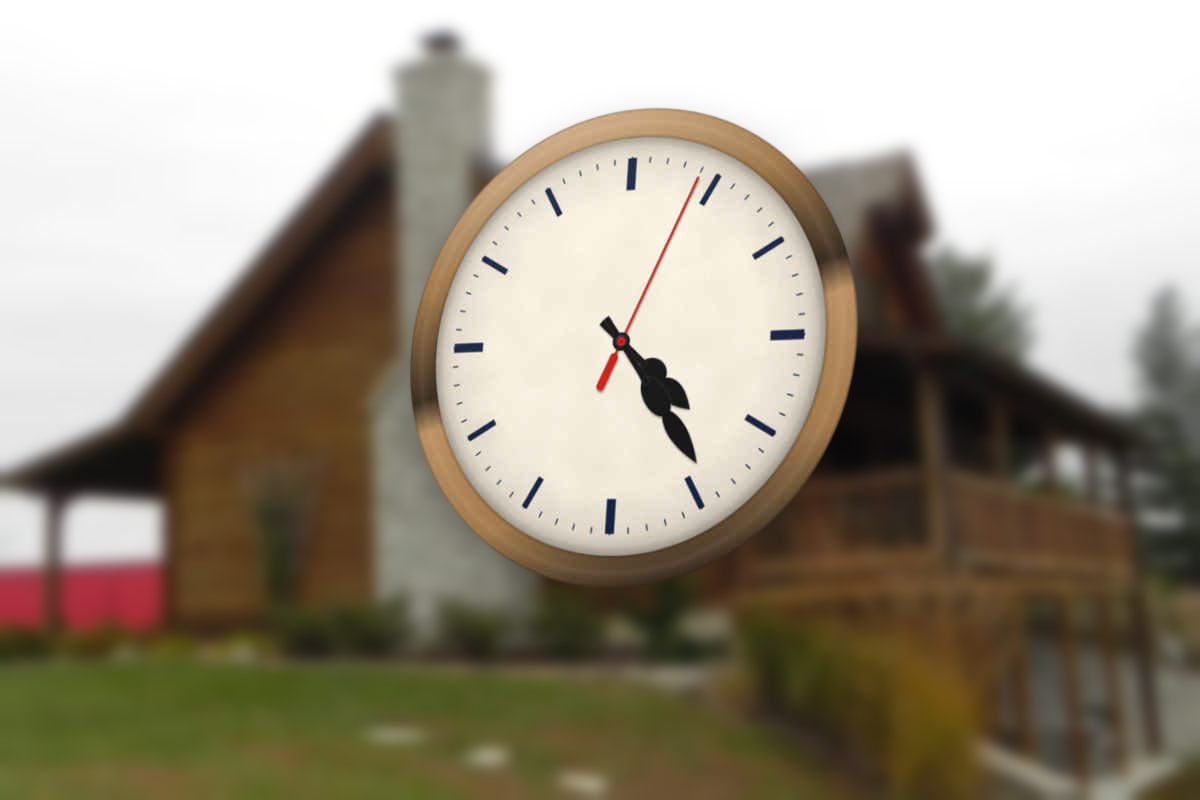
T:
**4:24:04**
